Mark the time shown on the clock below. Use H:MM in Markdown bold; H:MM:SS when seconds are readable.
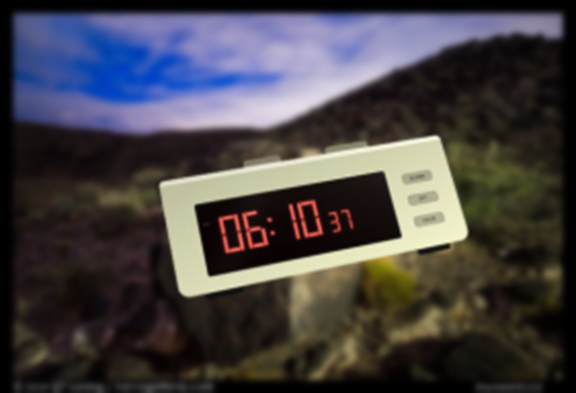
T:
**6:10:37**
